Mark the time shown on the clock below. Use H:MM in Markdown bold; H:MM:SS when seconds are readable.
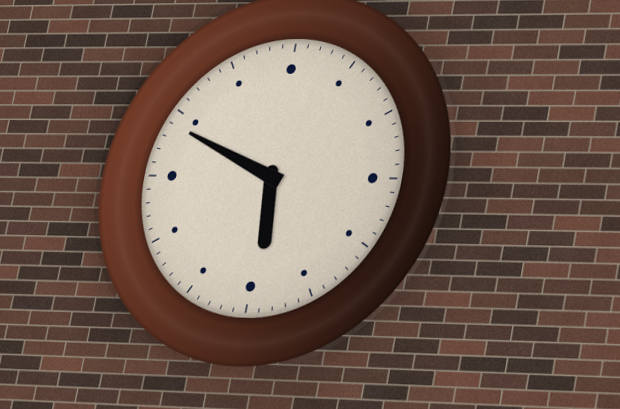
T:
**5:49**
